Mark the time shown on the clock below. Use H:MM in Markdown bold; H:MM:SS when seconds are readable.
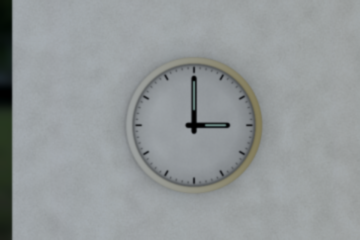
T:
**3:00**
